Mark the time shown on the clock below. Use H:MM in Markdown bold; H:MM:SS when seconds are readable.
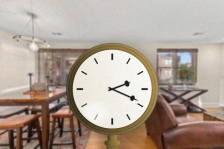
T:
**2:19**
